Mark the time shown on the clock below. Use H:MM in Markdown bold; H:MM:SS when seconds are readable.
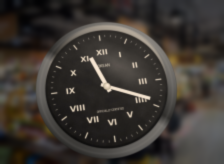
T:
**11:19**
